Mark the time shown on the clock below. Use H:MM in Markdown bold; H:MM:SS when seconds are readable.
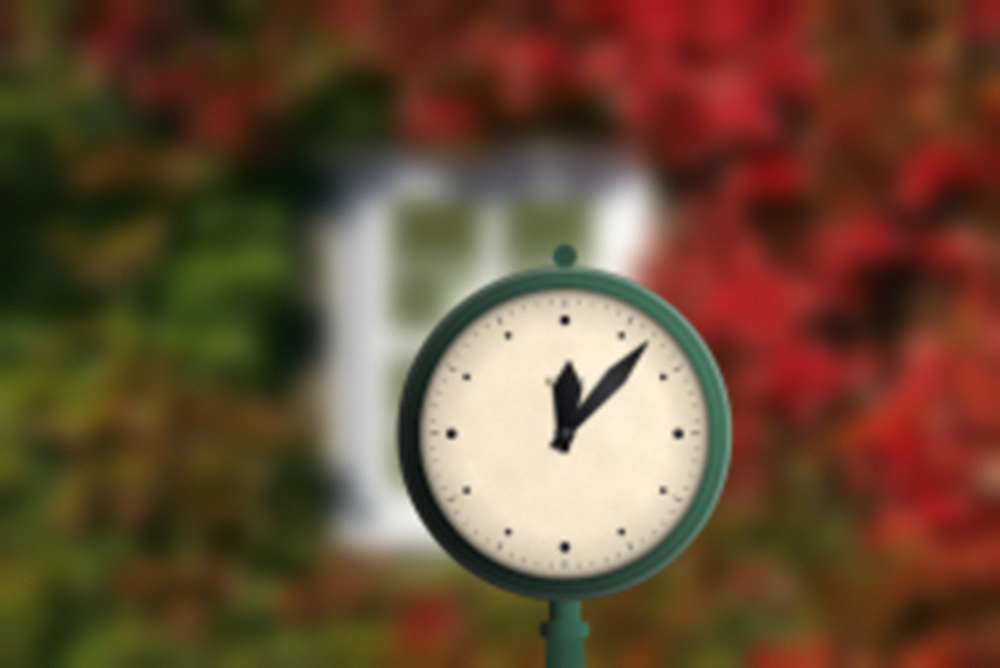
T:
**12:07**
